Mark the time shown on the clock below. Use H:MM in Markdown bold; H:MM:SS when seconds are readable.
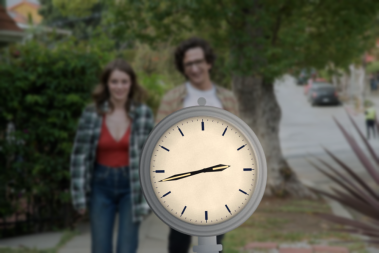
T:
**2:43**
